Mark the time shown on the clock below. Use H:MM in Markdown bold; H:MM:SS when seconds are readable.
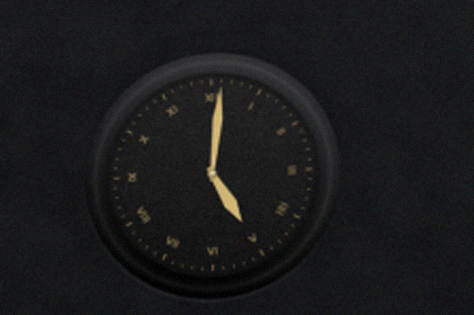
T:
**5:01**
